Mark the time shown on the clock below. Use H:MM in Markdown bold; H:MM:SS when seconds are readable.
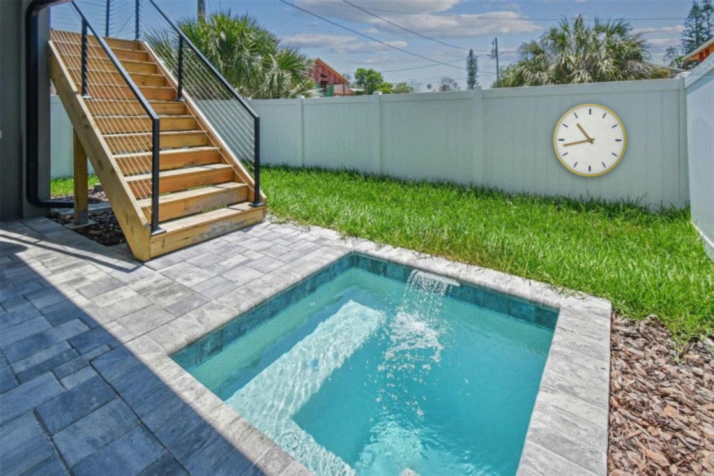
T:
**10:43**
